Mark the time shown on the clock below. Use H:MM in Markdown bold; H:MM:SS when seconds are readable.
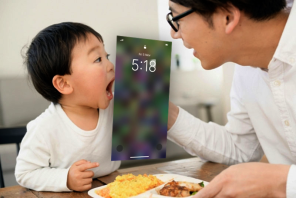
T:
**5:18**
